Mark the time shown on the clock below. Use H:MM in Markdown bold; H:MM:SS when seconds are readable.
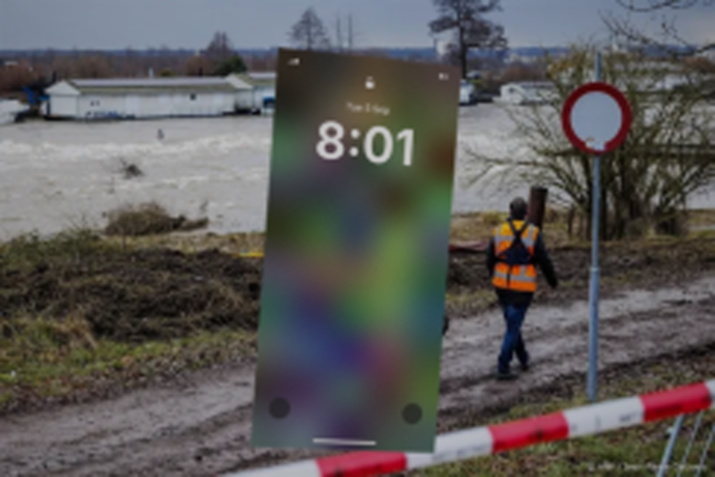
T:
**8:01**
